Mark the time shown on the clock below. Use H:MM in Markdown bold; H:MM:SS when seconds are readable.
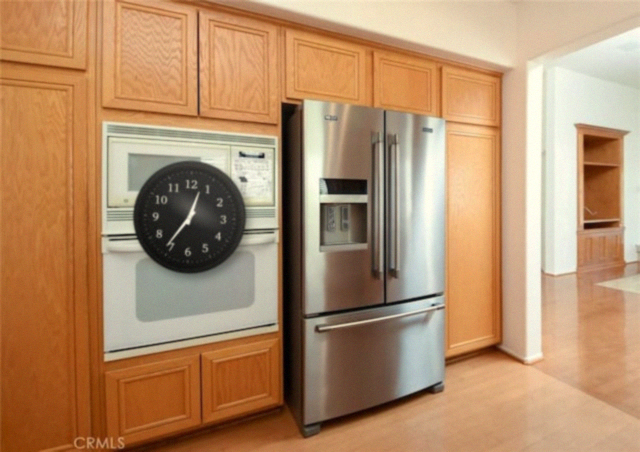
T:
**12:36**
